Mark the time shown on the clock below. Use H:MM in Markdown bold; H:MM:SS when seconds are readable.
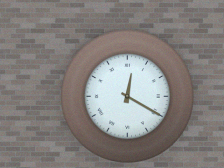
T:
**12:20**
